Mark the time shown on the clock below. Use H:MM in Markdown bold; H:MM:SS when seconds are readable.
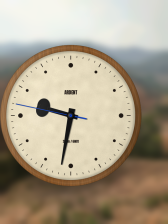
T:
**9:31:47**
